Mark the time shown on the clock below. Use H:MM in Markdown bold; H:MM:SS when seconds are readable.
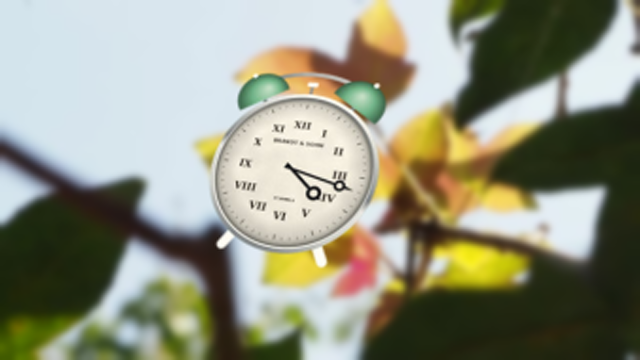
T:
**4:17**
